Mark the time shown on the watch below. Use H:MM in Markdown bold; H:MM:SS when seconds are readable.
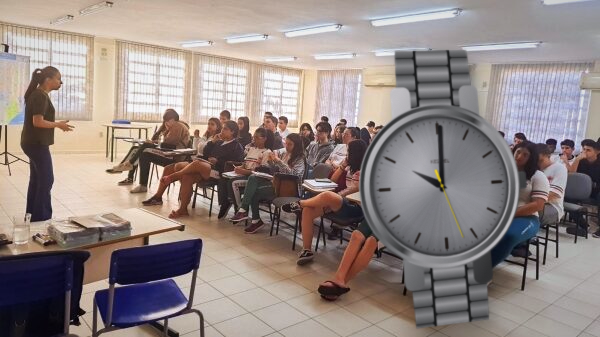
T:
**10:00:27**
